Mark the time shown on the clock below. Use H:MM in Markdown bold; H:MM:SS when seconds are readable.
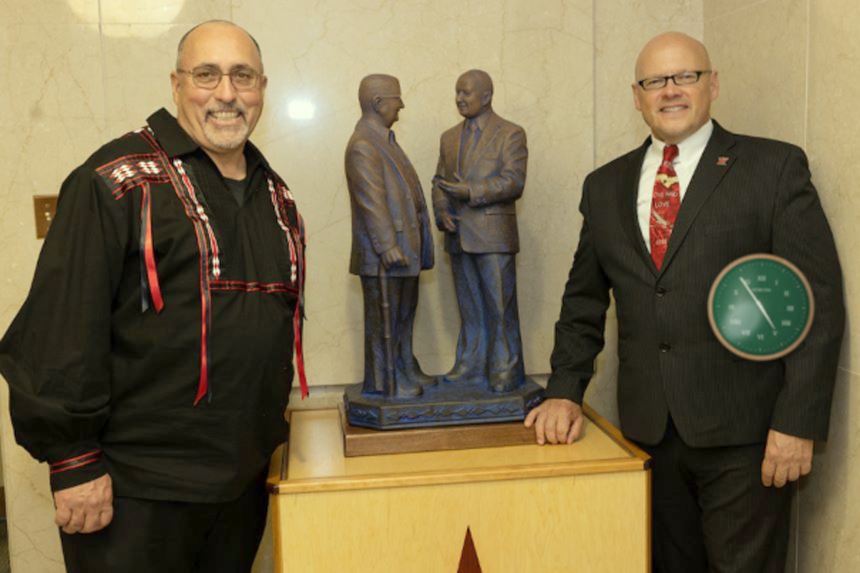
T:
**4:54**
